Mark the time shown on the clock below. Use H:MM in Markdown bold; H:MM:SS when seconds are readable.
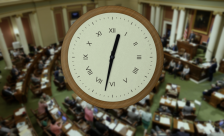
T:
**12:32**
